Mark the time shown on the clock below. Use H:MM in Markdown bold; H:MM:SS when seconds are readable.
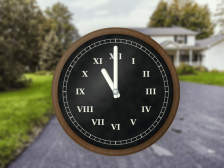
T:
**11:00**
